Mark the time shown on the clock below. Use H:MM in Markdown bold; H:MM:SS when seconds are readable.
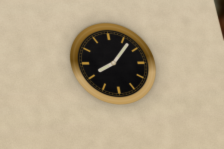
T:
**8:07**
